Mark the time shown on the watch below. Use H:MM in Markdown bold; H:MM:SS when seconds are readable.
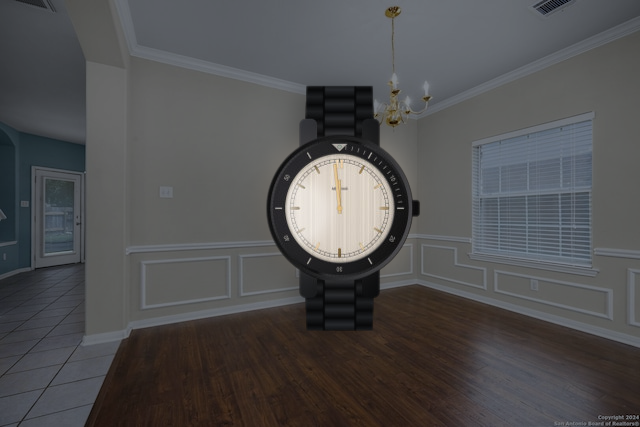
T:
**11:59**
